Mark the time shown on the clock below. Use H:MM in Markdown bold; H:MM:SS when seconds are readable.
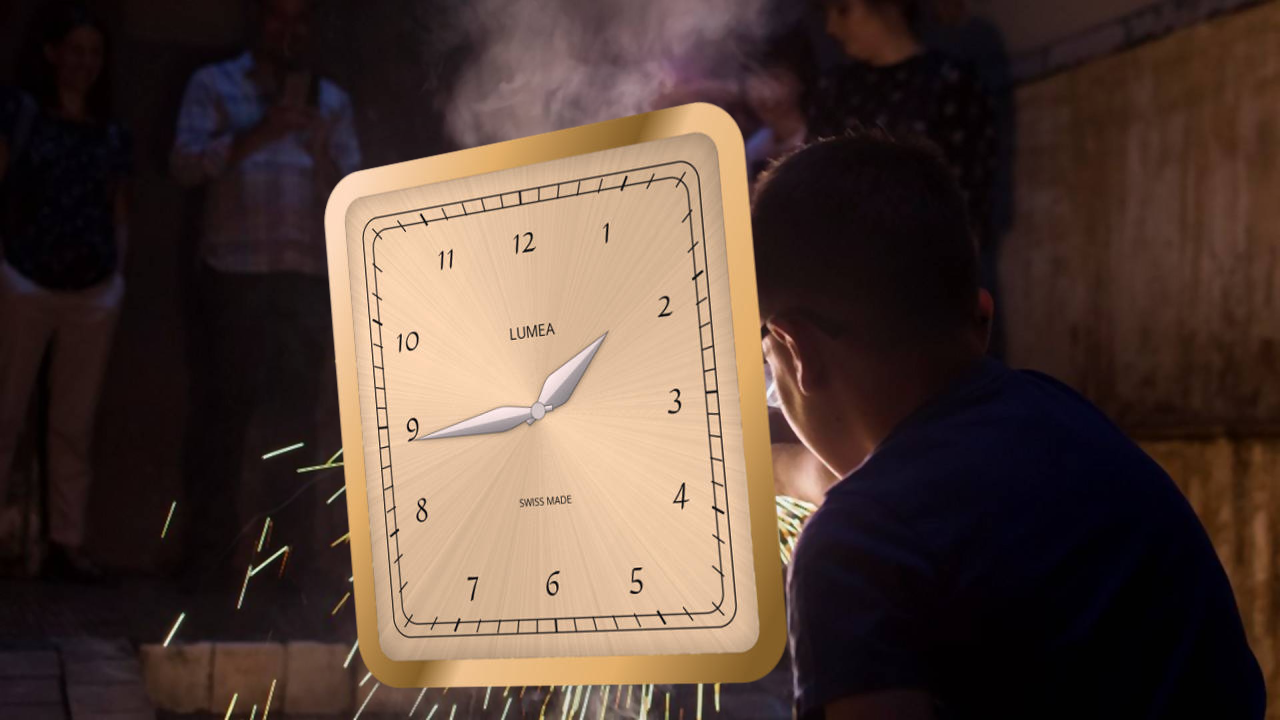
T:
**1:44**
